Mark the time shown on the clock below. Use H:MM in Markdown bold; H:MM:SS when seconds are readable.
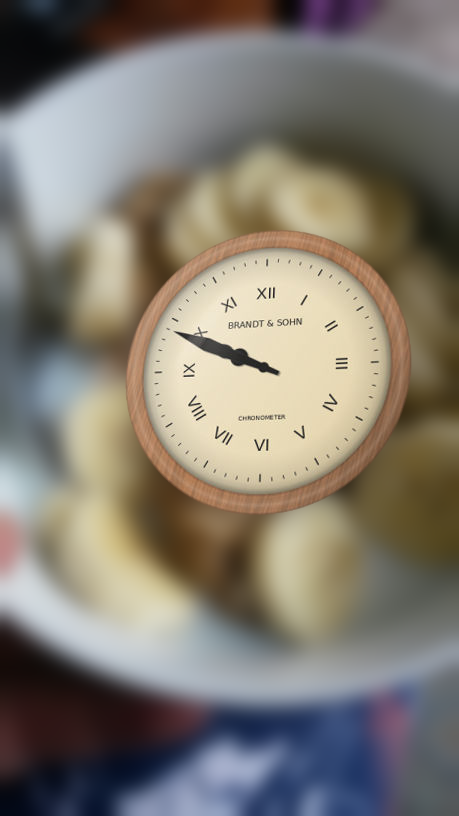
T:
**9:49**
